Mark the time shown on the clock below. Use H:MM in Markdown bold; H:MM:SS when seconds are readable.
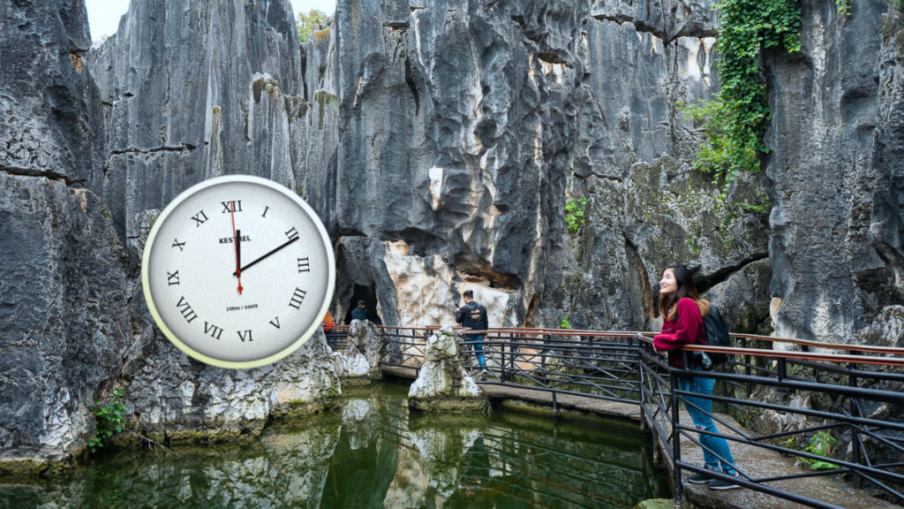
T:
**12:11:00**
